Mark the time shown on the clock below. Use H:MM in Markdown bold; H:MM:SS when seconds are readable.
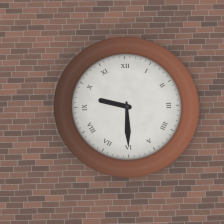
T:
**9:30**
